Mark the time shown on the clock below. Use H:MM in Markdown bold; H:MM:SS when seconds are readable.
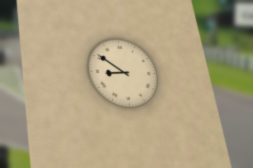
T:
**8:51**
